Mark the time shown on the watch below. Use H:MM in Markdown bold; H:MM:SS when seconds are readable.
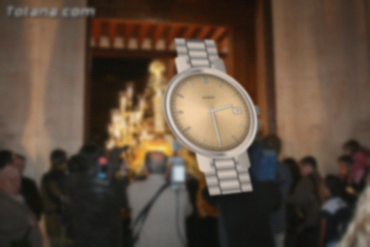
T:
**2:30**
